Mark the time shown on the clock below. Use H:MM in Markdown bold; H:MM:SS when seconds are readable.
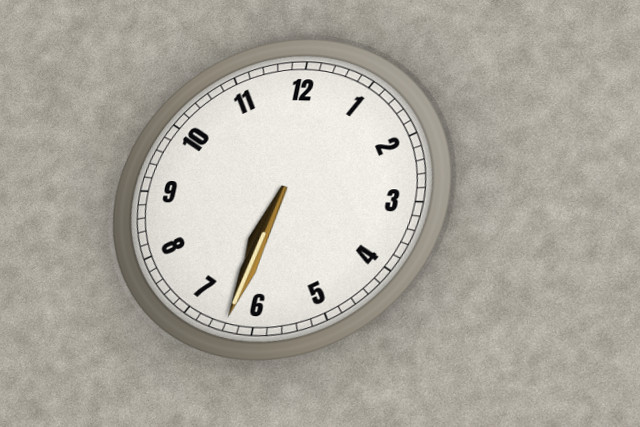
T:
**6:32**
